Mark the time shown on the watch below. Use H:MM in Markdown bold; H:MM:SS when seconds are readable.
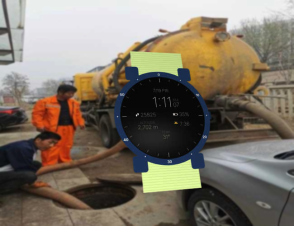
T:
**1:11**
